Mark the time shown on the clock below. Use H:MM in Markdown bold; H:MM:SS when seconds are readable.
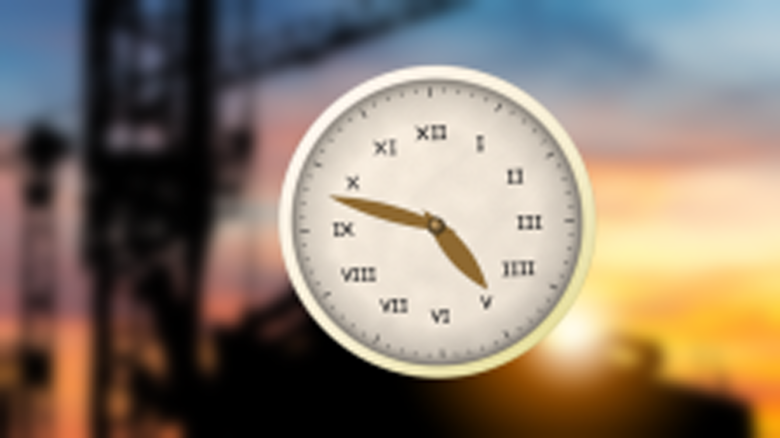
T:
**4:48**
